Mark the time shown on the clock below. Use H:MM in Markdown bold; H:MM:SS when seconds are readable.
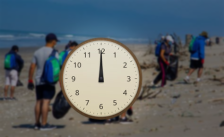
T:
**12:00**
